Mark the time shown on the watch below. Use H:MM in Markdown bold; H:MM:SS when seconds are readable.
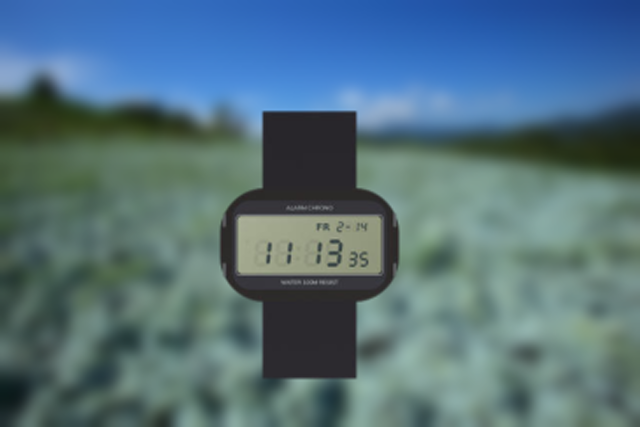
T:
**11:13:35**
